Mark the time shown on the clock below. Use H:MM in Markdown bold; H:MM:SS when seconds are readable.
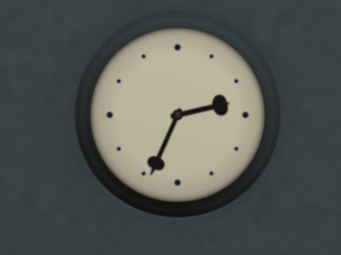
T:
**2:34**
